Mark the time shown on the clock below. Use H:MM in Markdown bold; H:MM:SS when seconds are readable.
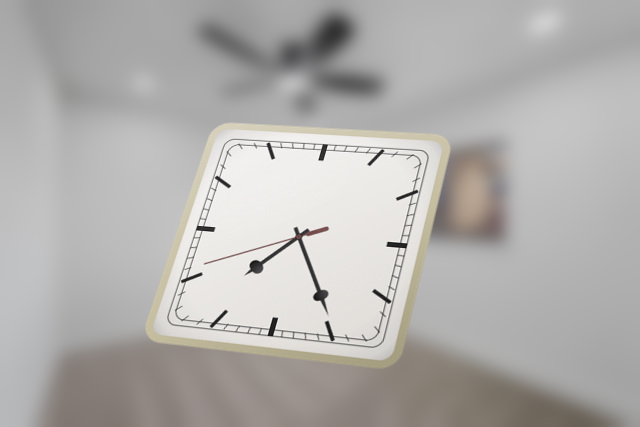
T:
**7:24:41**
